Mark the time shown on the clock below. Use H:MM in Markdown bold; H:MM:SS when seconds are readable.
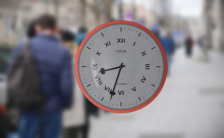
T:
**8:33**
